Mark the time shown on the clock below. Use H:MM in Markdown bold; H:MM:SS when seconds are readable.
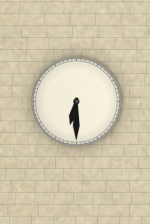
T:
**6:30**
